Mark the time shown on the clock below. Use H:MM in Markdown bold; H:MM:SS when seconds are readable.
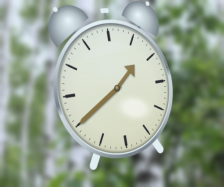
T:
**1:40**
